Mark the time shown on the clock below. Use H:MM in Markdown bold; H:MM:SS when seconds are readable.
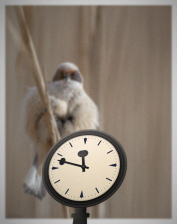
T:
**11:48**
